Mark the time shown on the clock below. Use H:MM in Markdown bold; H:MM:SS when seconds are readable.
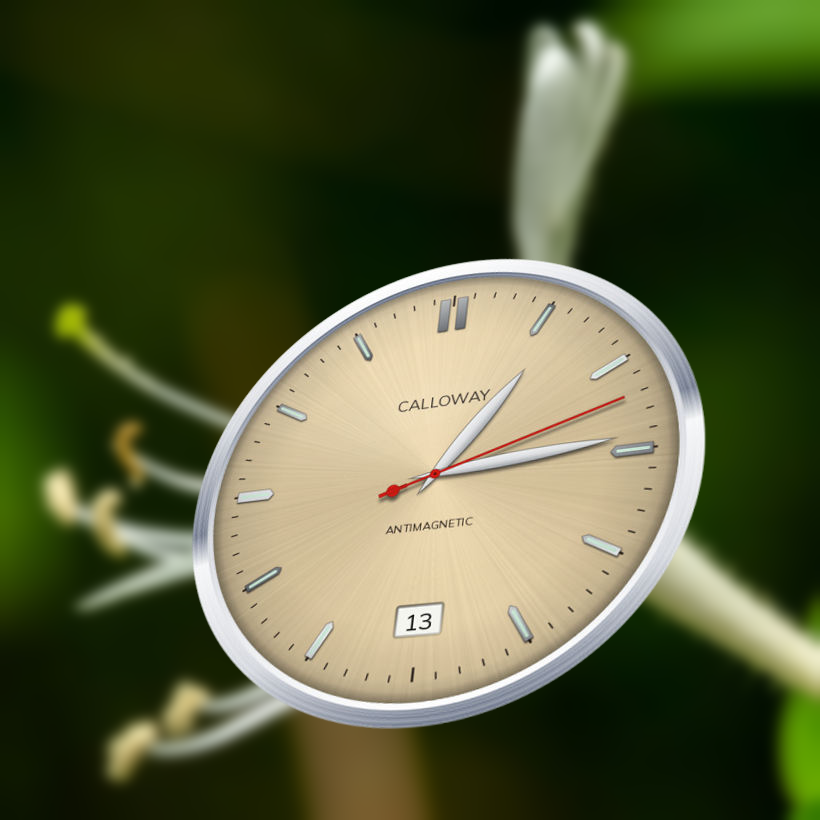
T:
**1:14:12**
